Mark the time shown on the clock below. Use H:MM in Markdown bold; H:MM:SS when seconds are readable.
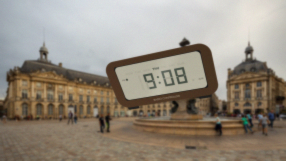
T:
**9:08**
